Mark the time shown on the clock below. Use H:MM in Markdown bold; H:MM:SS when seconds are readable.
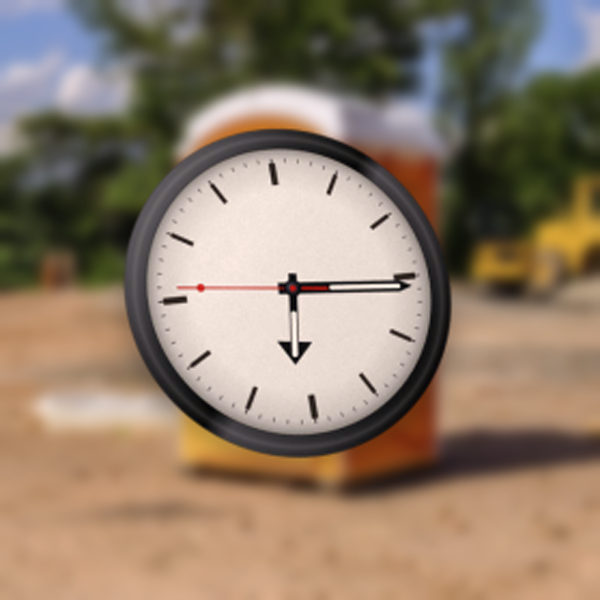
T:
**6:15:46**
